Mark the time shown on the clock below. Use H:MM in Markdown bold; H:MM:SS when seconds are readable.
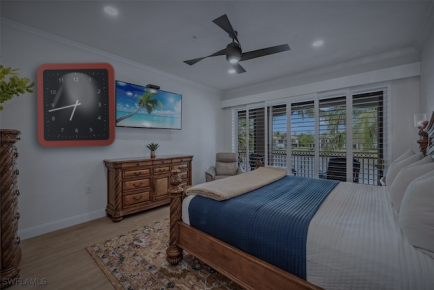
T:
**6:43**
